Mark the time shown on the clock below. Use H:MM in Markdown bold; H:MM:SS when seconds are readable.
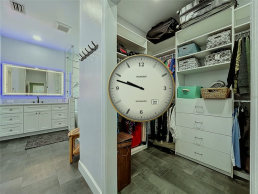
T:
**9:48**
